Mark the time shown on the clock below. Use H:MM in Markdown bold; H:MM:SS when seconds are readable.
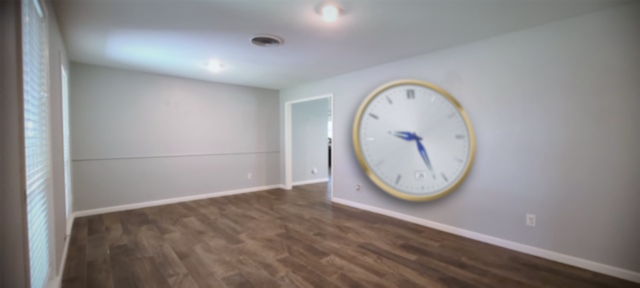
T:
**9:27**
